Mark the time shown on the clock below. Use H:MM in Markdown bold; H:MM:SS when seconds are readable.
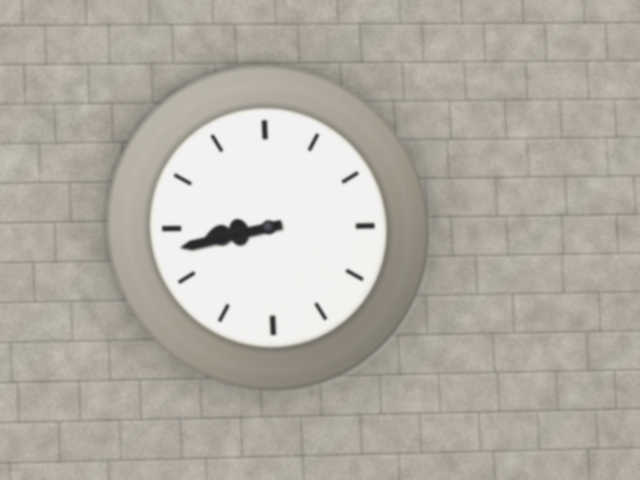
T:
**8:43**
